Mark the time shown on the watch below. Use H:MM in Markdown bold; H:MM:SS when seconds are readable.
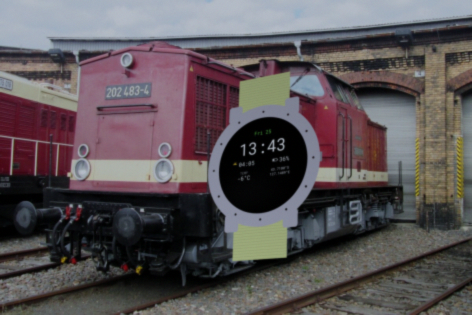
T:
**13:43**
